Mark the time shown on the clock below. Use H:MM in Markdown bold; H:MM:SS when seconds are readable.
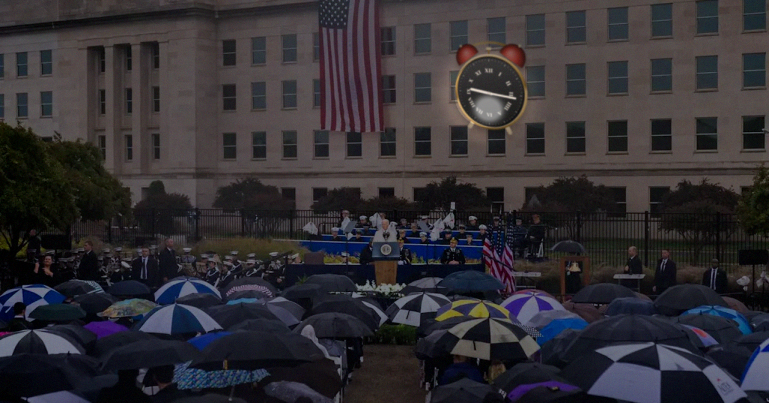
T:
**9:16**
